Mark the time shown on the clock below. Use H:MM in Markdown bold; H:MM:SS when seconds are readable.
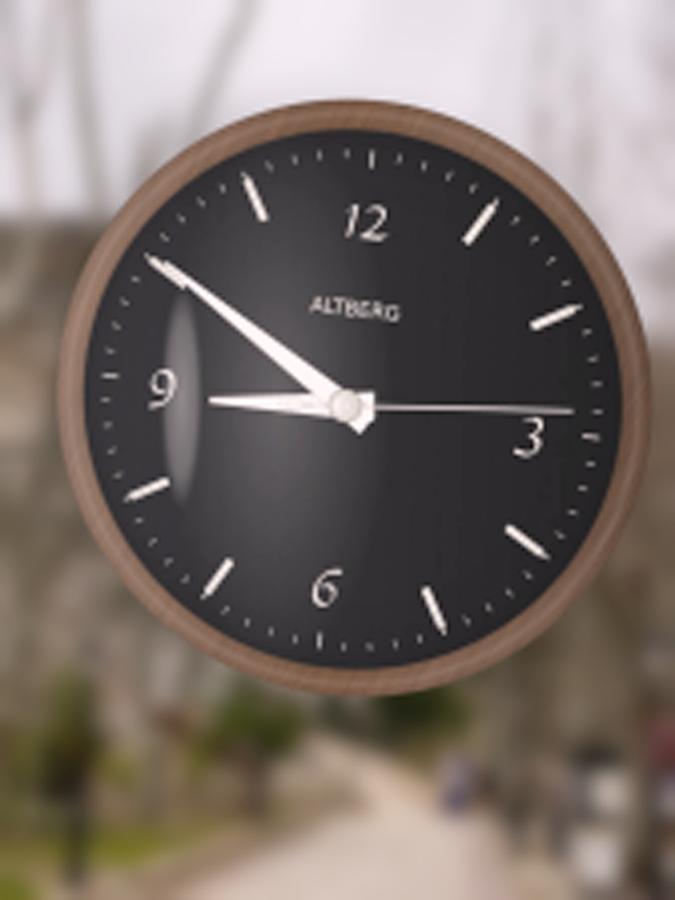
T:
**8:50:14**
